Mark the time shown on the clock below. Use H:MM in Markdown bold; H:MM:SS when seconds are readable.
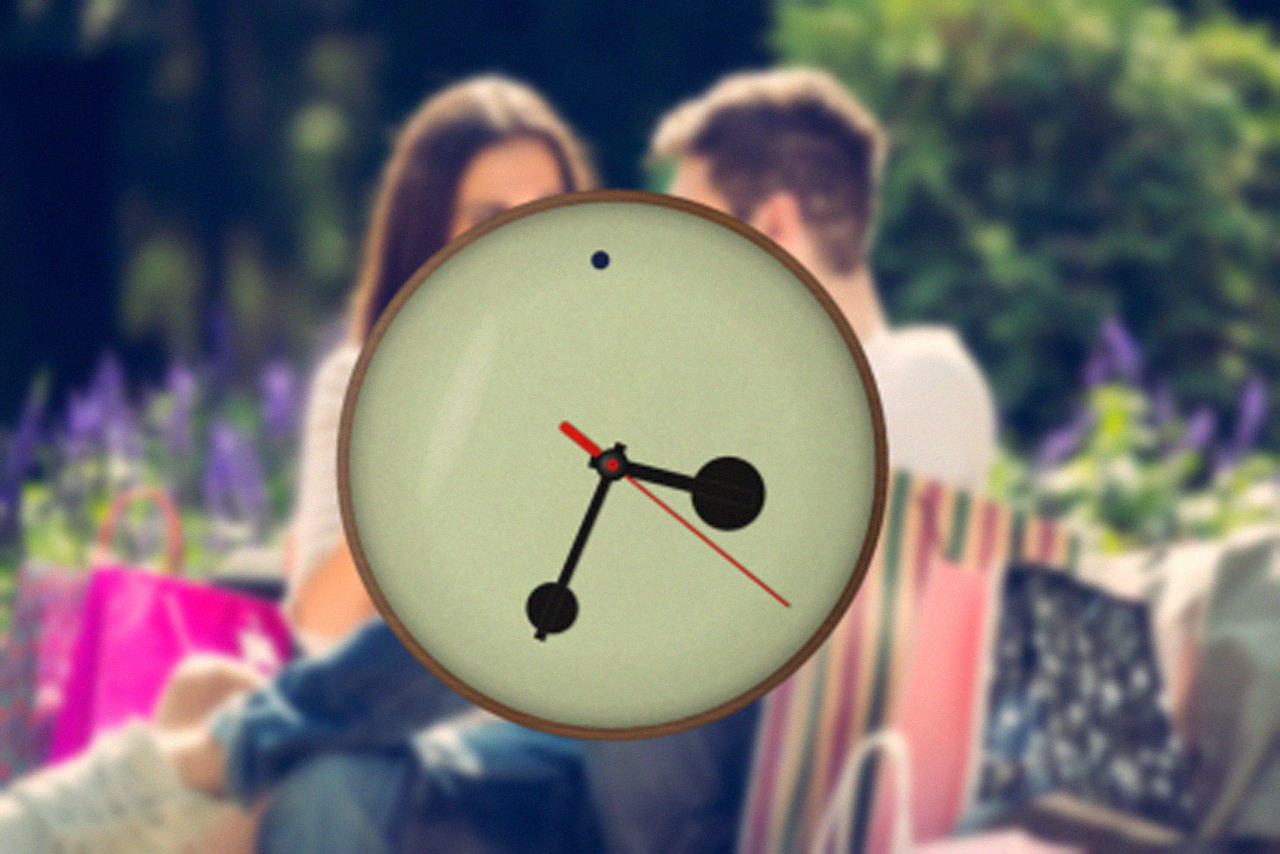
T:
**3:34:22**
